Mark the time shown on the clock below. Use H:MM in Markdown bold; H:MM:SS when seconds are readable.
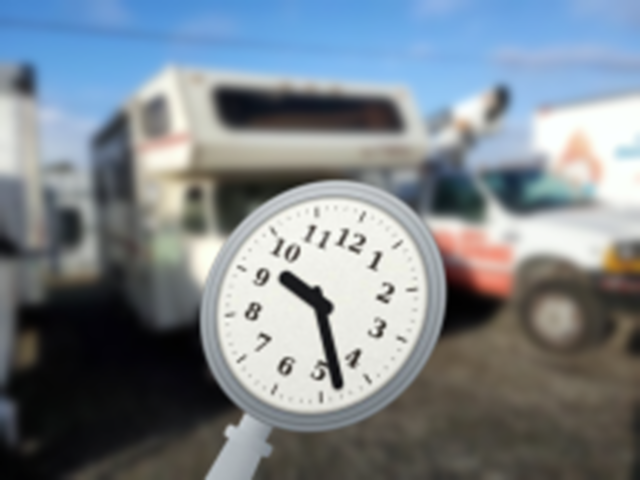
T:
**9:23**
